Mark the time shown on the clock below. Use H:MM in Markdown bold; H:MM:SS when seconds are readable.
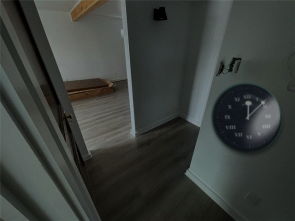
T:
**12:08**
